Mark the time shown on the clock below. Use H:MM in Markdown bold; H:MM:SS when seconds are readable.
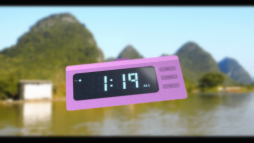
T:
**1:19**
